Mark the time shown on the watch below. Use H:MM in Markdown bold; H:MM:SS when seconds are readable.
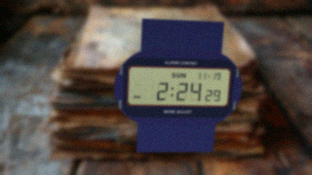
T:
**2:24:29**
